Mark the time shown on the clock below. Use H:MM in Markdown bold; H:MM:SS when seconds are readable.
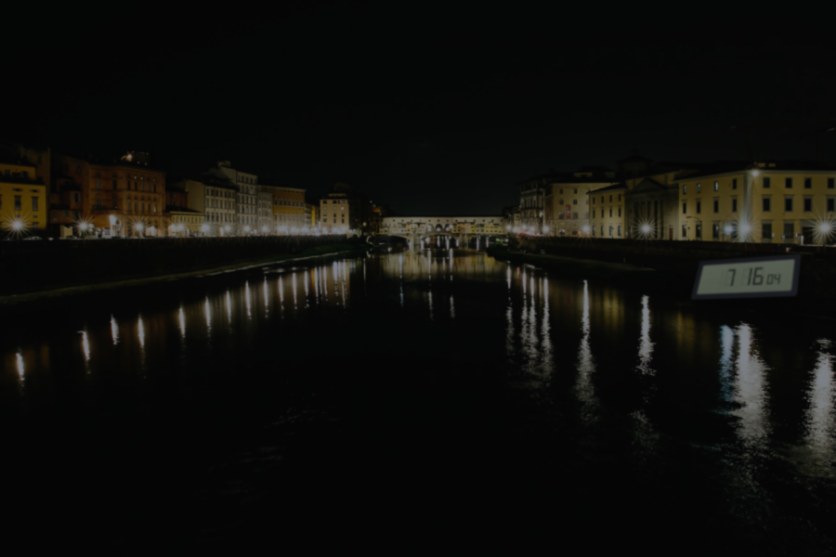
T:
**7:16**
